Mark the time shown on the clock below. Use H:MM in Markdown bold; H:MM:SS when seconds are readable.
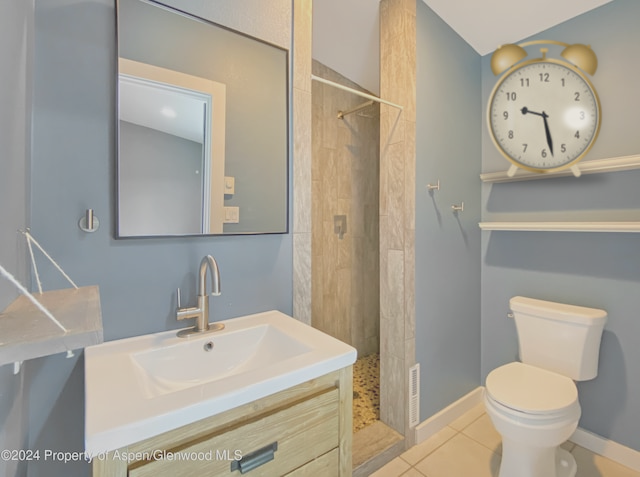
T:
**9:28**
